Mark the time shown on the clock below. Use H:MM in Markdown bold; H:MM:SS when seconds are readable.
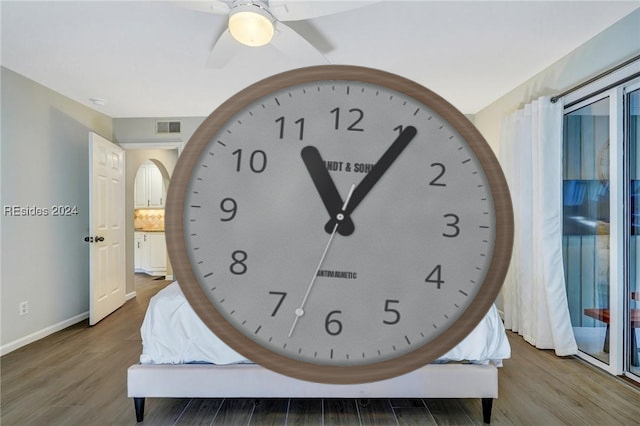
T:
**11:05:33**
